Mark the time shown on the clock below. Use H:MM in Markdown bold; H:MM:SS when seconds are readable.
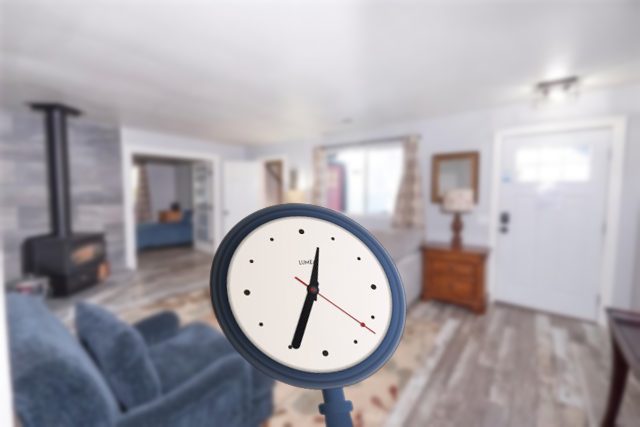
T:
**12:34:22**
